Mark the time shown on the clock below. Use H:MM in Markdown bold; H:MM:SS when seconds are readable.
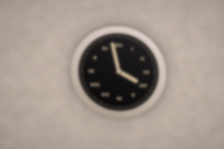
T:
**3:58**
